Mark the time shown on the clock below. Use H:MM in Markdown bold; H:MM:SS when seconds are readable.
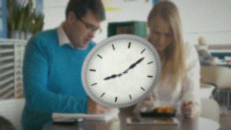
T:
**8:07**
